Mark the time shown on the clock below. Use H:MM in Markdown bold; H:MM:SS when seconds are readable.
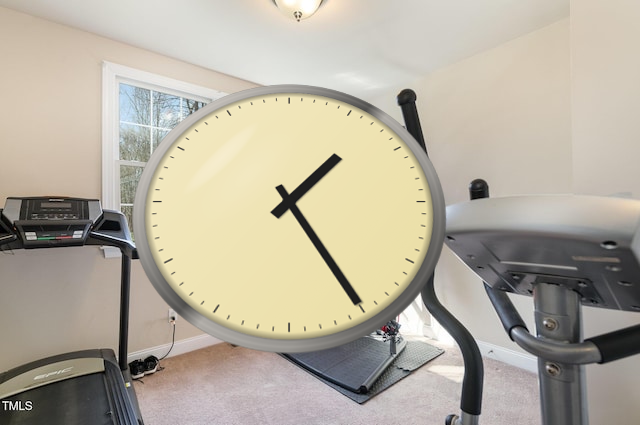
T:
**1:25**
